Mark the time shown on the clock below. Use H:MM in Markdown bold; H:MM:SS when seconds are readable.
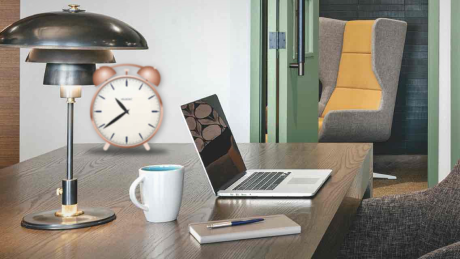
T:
**10:39**
